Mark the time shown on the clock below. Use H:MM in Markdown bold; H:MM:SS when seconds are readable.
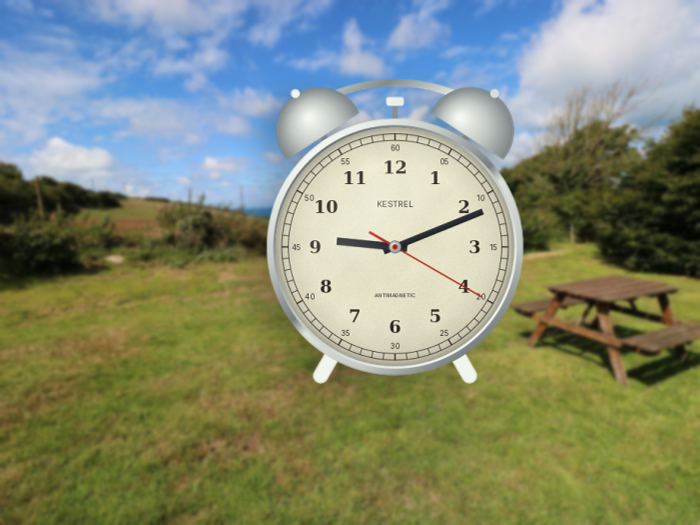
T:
**9:11:20**
